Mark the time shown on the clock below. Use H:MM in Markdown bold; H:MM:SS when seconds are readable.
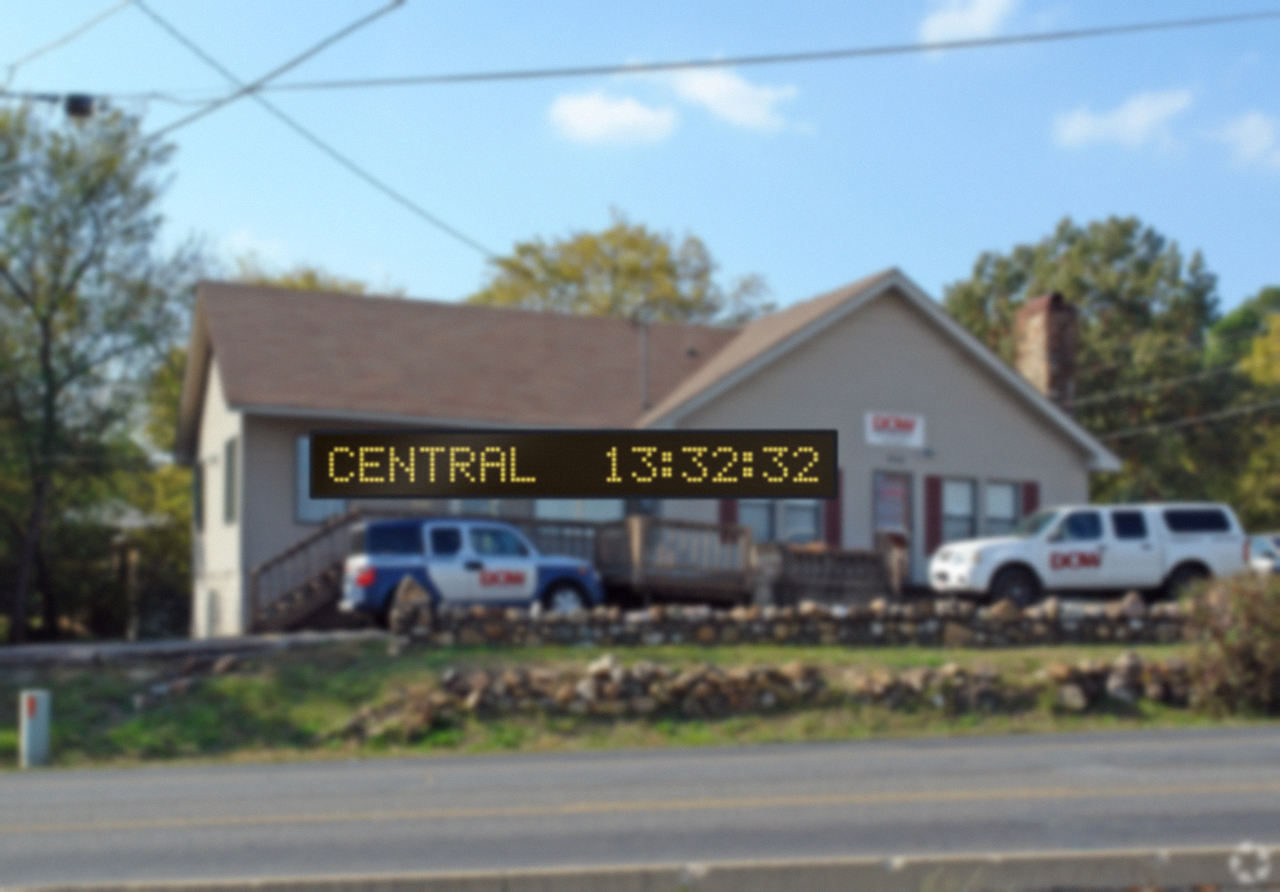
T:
**13:32:32**
